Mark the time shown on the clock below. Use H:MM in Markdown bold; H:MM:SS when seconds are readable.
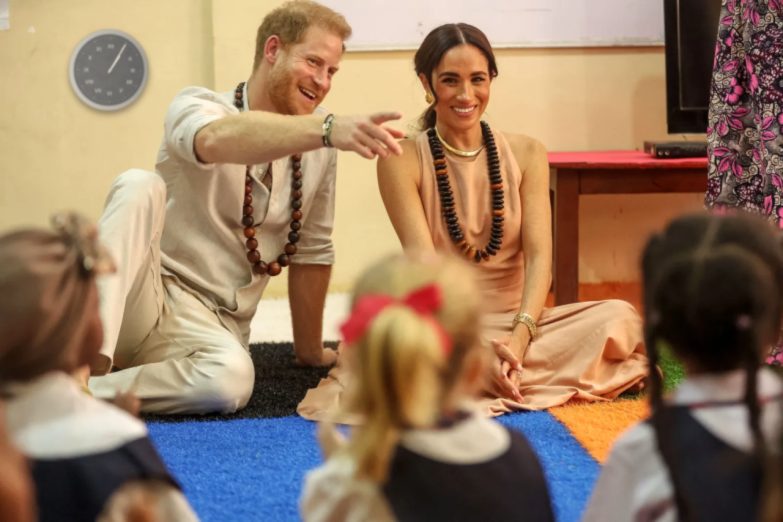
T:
**1:05**
